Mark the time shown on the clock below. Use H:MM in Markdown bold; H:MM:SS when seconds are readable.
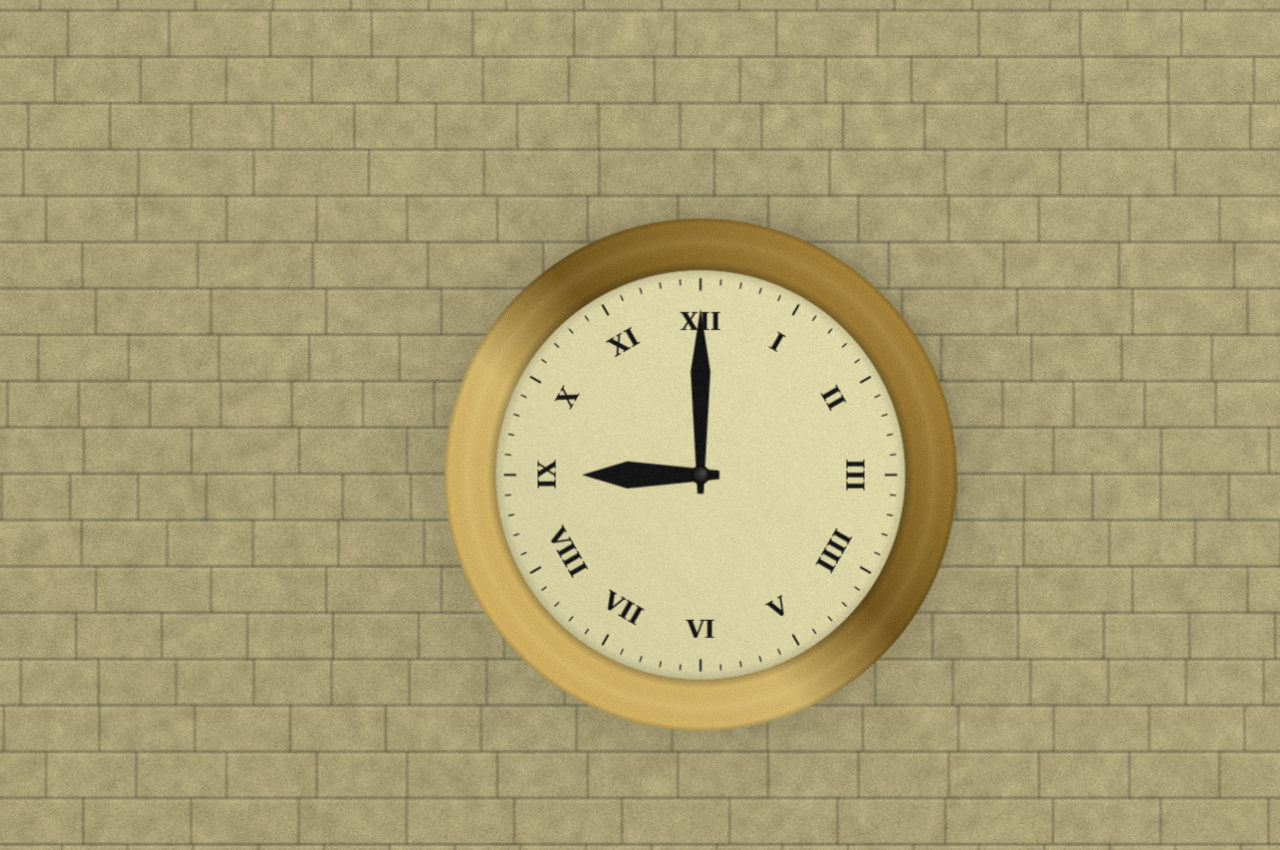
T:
**9:00**
